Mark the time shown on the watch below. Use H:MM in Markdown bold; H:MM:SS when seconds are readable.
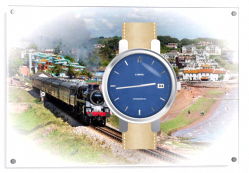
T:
**2:44**
